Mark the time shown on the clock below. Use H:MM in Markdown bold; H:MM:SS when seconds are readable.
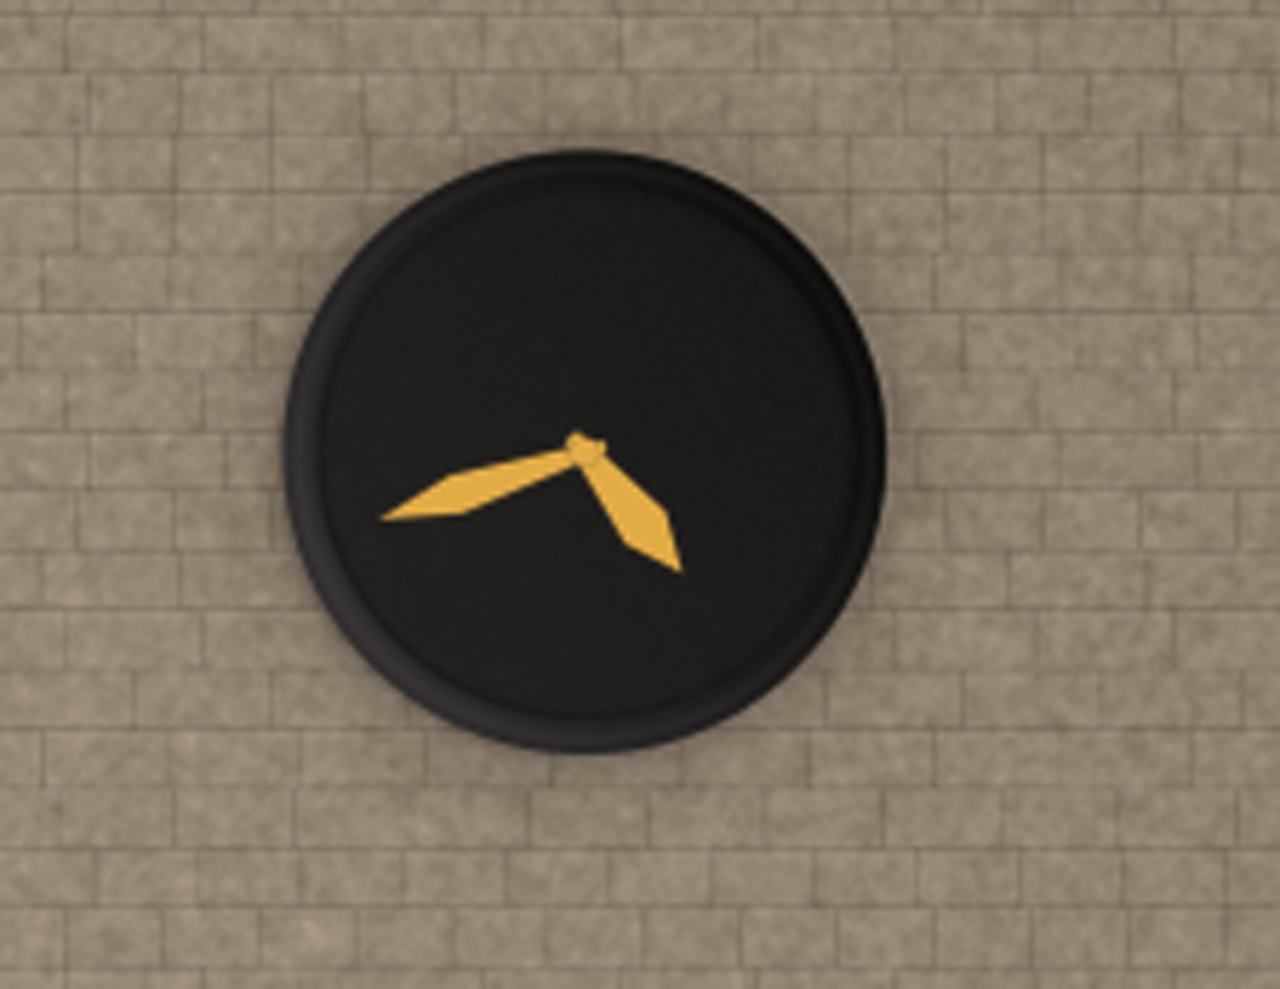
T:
**4:42**
